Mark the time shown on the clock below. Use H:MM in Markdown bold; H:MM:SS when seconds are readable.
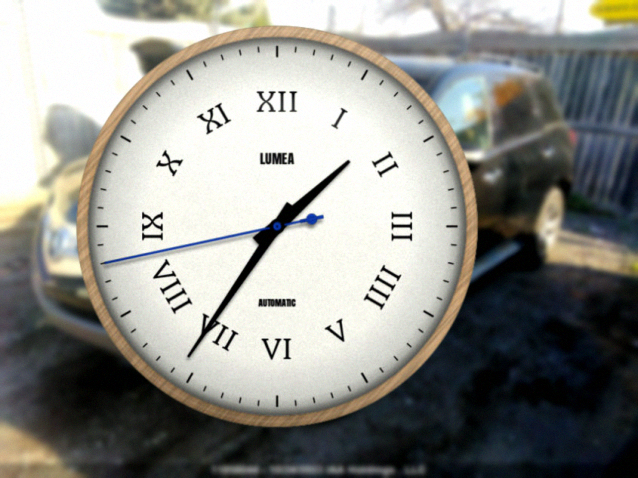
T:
**1:35:43**
